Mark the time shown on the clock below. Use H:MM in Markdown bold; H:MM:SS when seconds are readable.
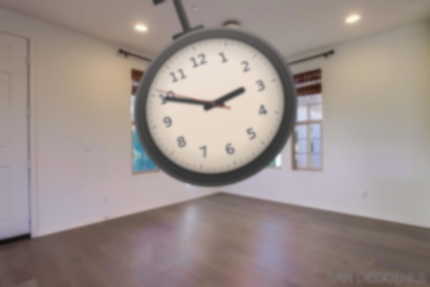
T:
**2:49:51**
